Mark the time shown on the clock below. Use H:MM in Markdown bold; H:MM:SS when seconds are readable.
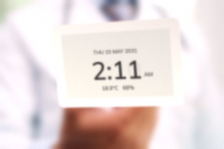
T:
**2:11**
